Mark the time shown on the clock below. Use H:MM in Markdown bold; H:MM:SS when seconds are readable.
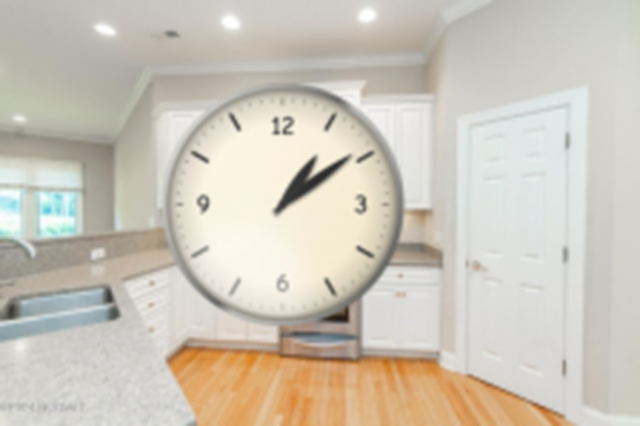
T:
**1:09**
